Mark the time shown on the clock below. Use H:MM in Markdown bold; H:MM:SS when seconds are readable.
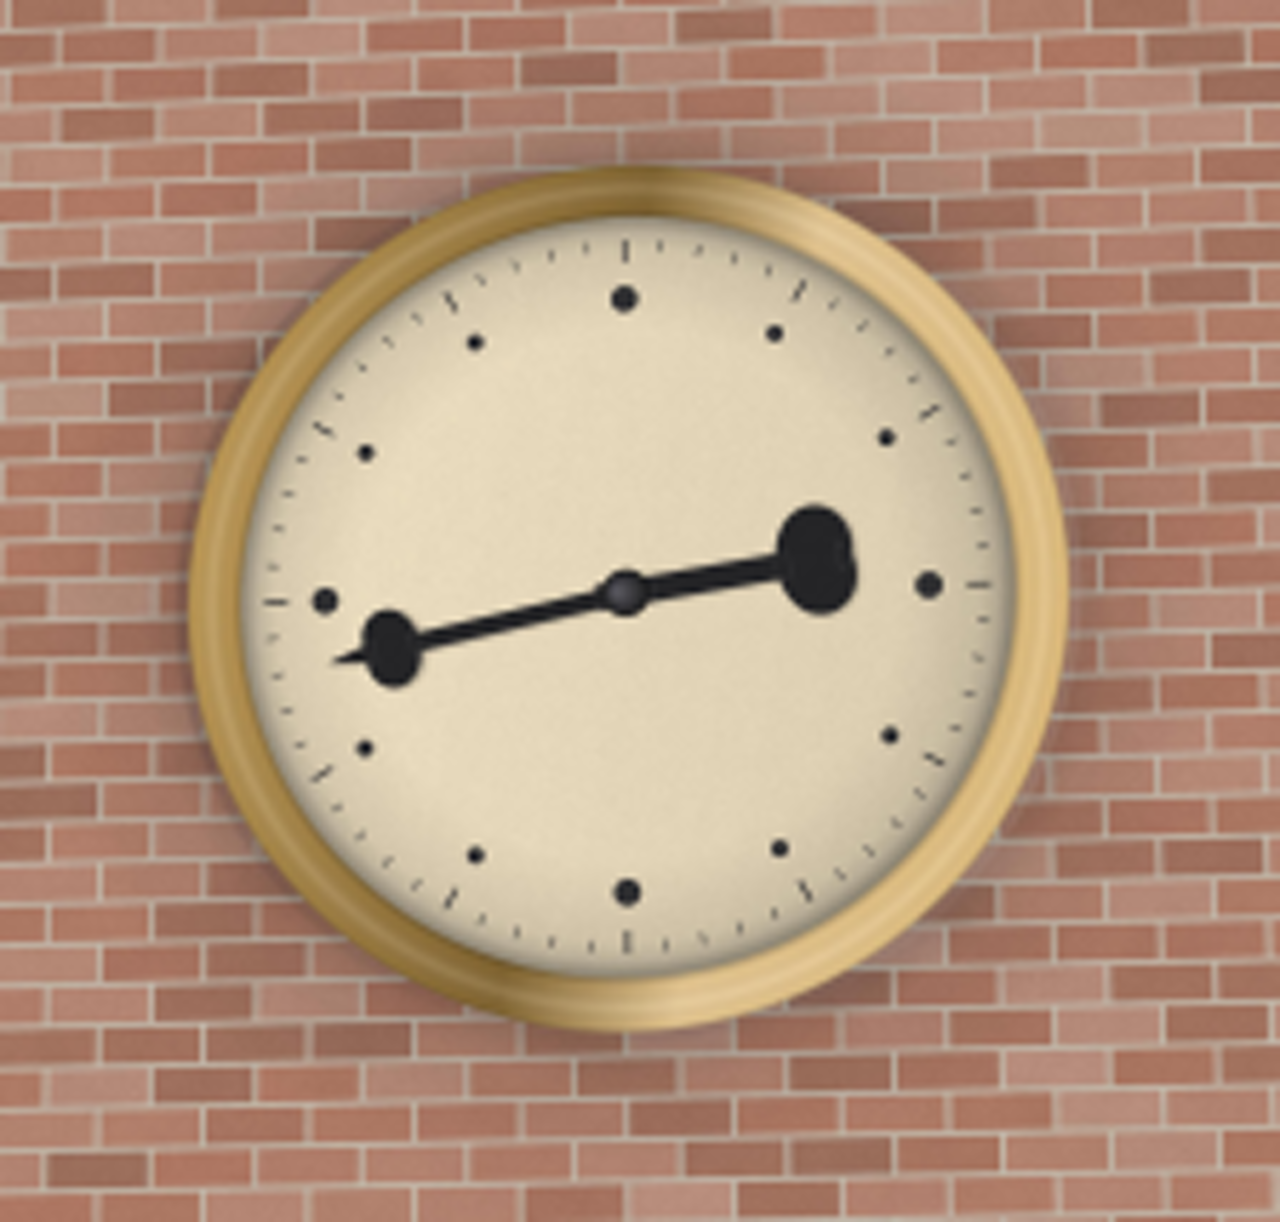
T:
**2:43**
